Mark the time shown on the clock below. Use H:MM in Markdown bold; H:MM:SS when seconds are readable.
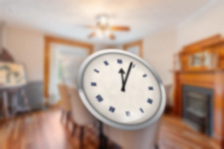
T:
**12:04**
